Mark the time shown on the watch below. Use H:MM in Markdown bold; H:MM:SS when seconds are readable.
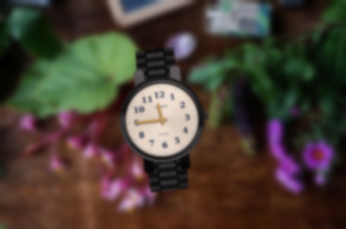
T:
**11:45**
